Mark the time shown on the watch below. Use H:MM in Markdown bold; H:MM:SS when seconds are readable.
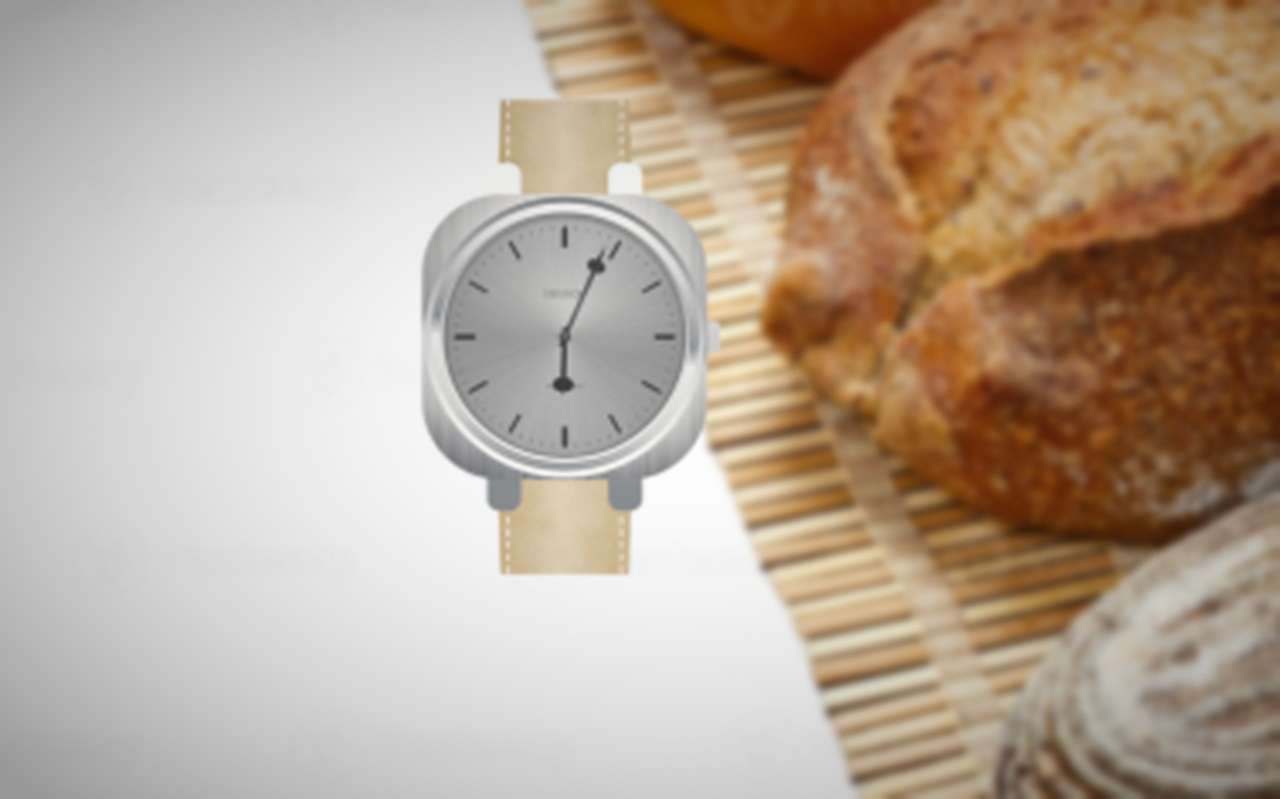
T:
**6:04**
